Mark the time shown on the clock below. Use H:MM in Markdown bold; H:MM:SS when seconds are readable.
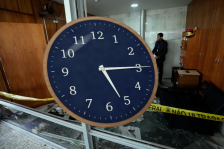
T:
**5:15**
